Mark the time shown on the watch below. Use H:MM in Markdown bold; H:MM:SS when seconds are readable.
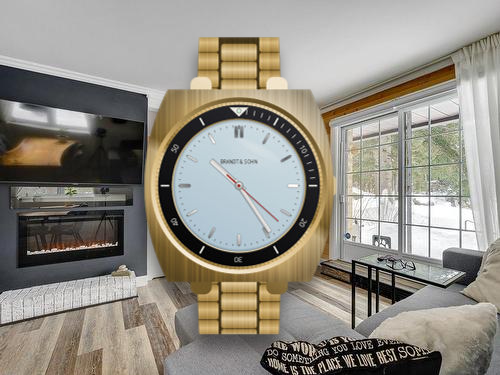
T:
**10:24:22**
